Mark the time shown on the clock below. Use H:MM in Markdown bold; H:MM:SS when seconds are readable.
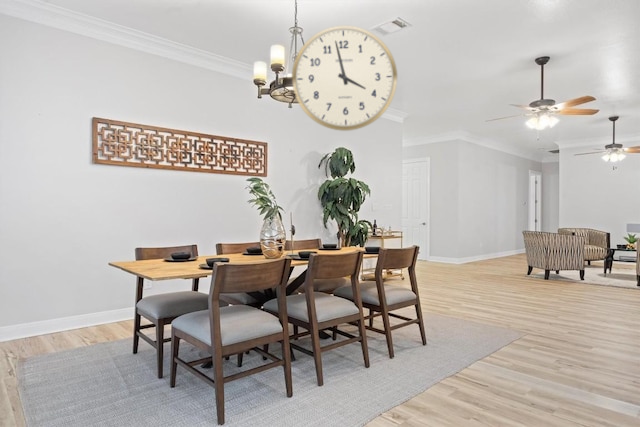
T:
**3:58**
